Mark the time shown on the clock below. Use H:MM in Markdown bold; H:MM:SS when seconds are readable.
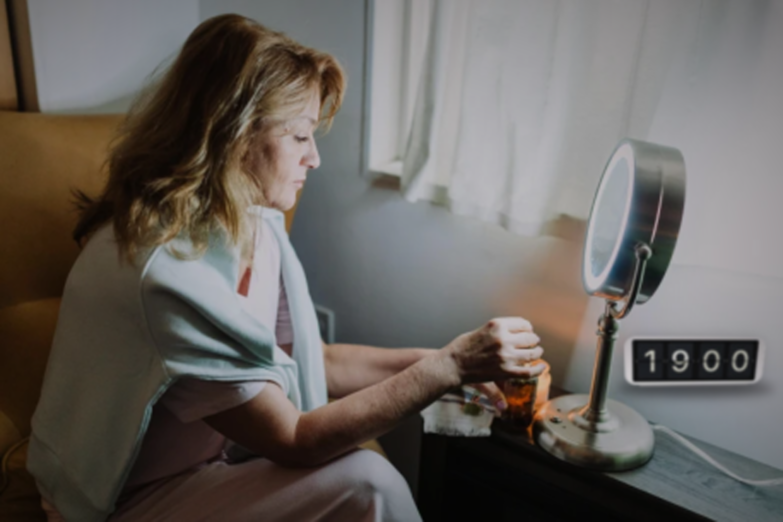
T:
**19:00**
